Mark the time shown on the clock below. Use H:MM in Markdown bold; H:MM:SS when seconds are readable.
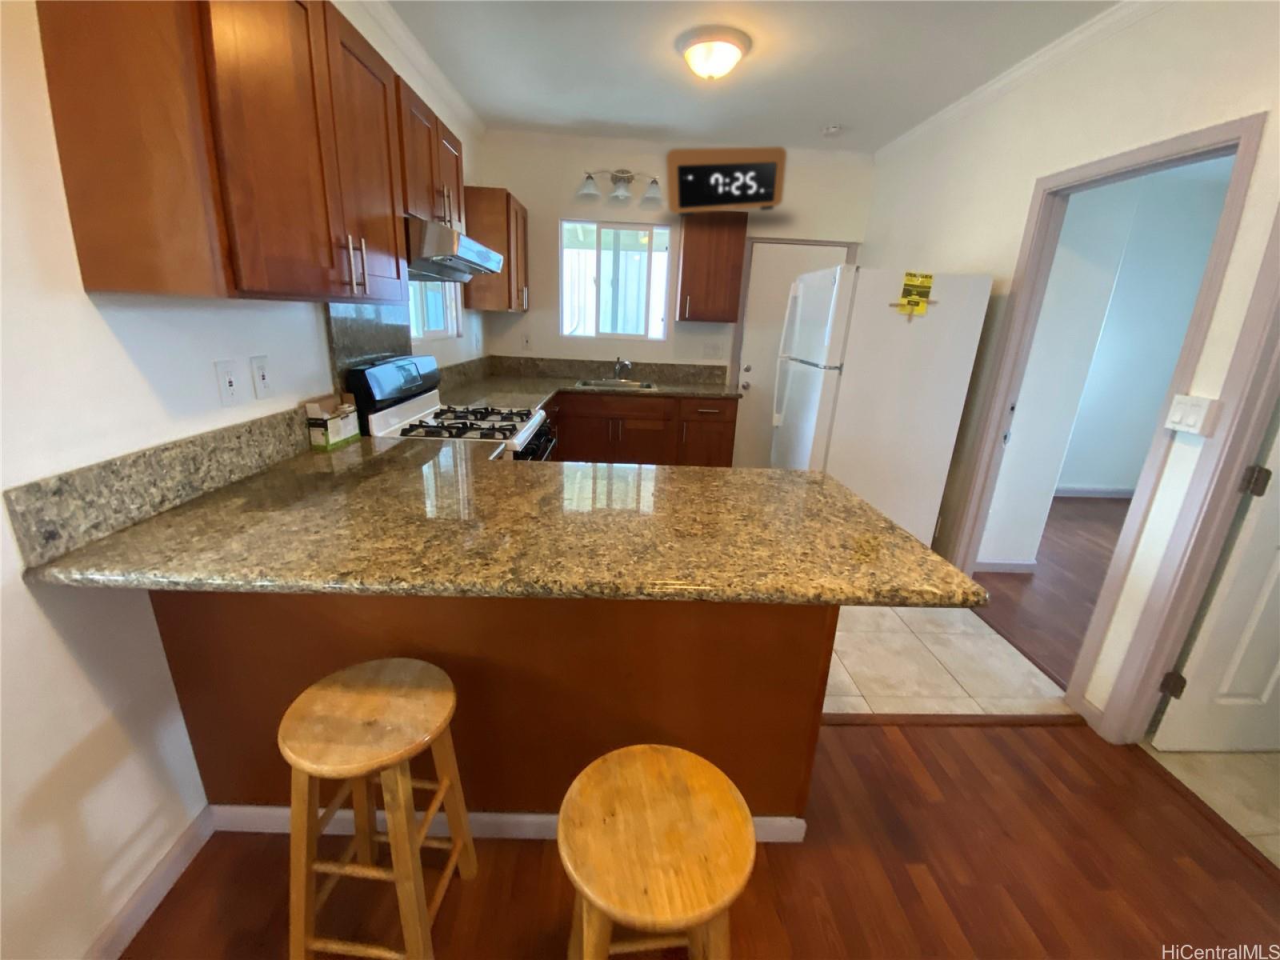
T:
**7:25**
